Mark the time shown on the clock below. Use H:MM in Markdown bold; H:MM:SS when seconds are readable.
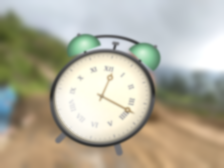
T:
**12:18**
